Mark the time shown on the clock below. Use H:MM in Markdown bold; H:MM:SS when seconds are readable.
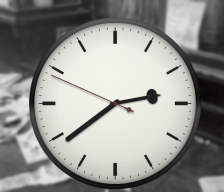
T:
**2:38:49**
